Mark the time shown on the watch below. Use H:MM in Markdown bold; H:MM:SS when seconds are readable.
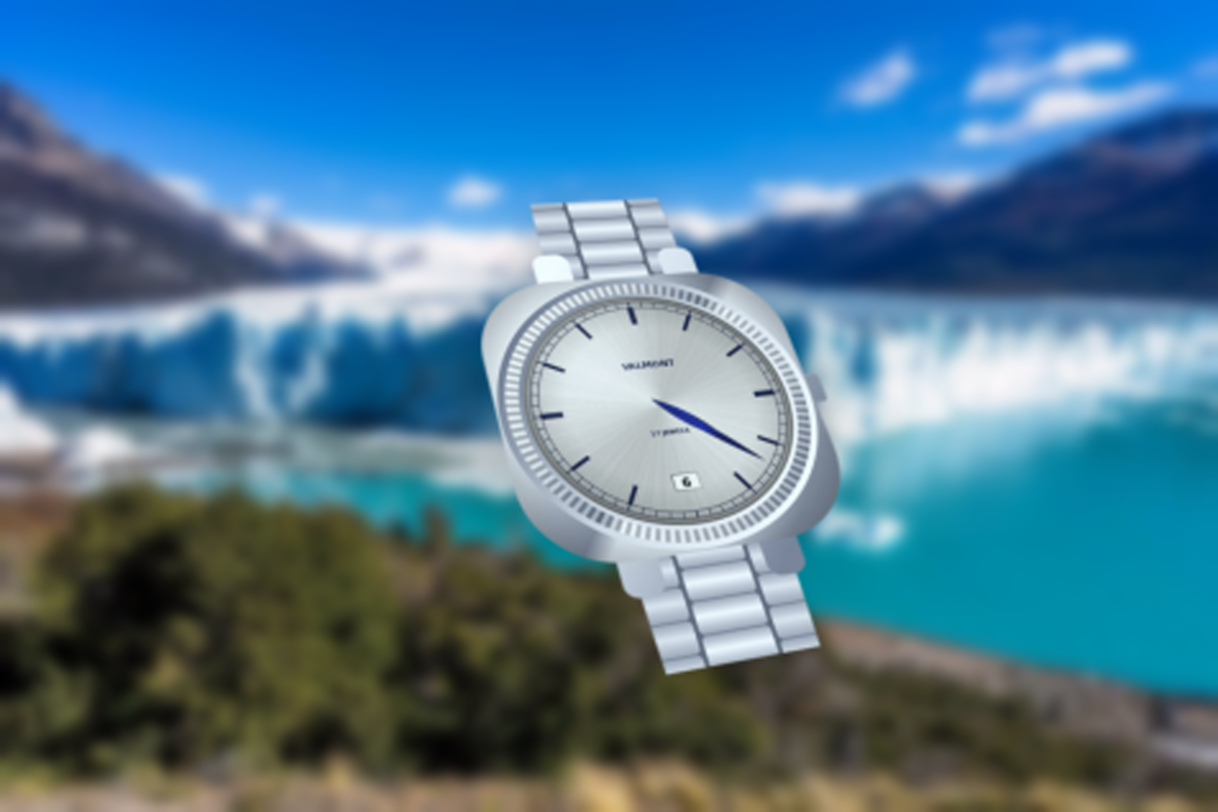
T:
**4:22**
